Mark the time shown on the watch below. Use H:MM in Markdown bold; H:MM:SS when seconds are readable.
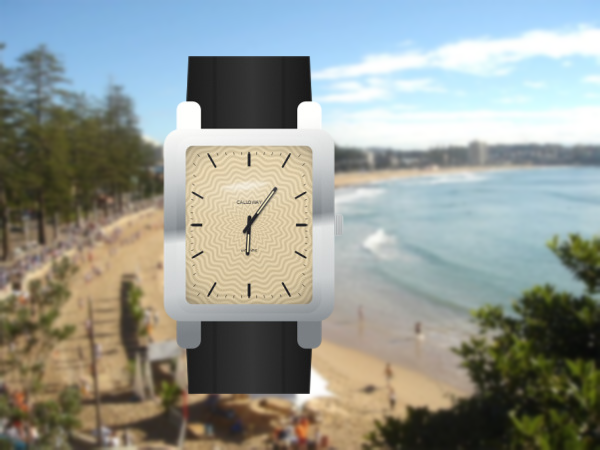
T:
**6:06**
